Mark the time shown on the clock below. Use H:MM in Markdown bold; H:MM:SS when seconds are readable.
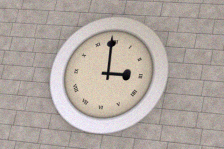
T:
**2:59**
